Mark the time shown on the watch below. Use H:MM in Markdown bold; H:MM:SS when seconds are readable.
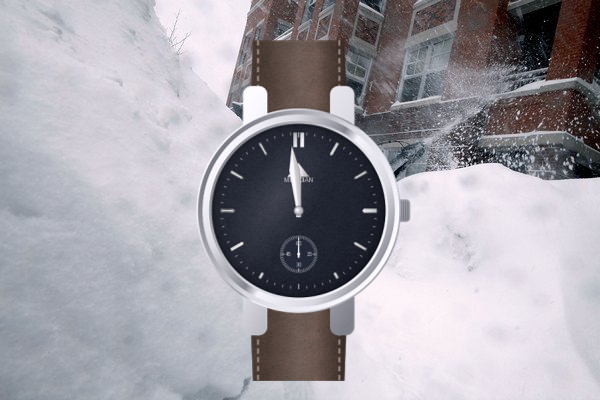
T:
**11:59**
